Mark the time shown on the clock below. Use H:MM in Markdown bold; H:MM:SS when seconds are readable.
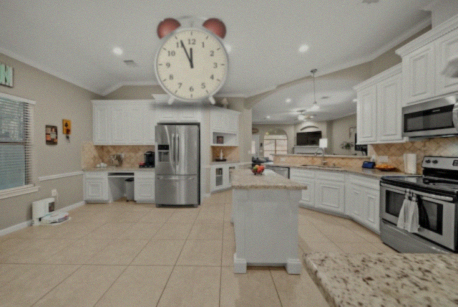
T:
**11:56**
